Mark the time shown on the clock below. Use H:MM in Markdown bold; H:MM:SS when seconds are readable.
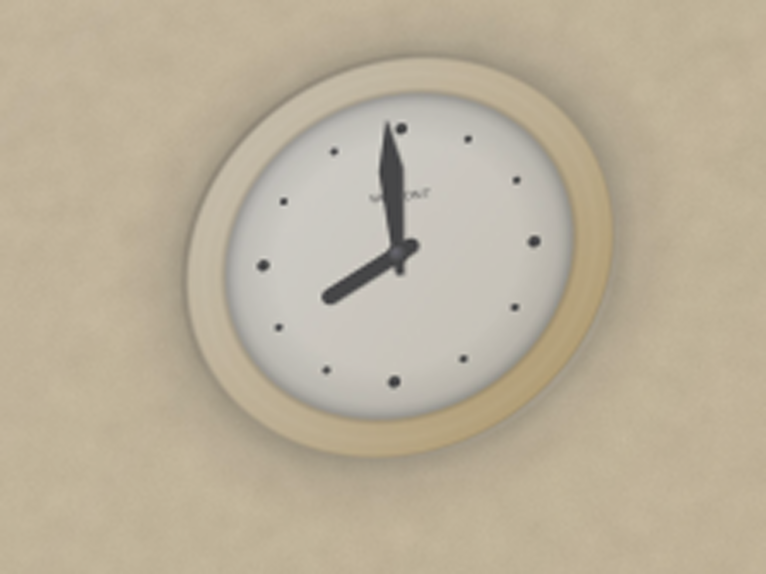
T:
**7:59**
